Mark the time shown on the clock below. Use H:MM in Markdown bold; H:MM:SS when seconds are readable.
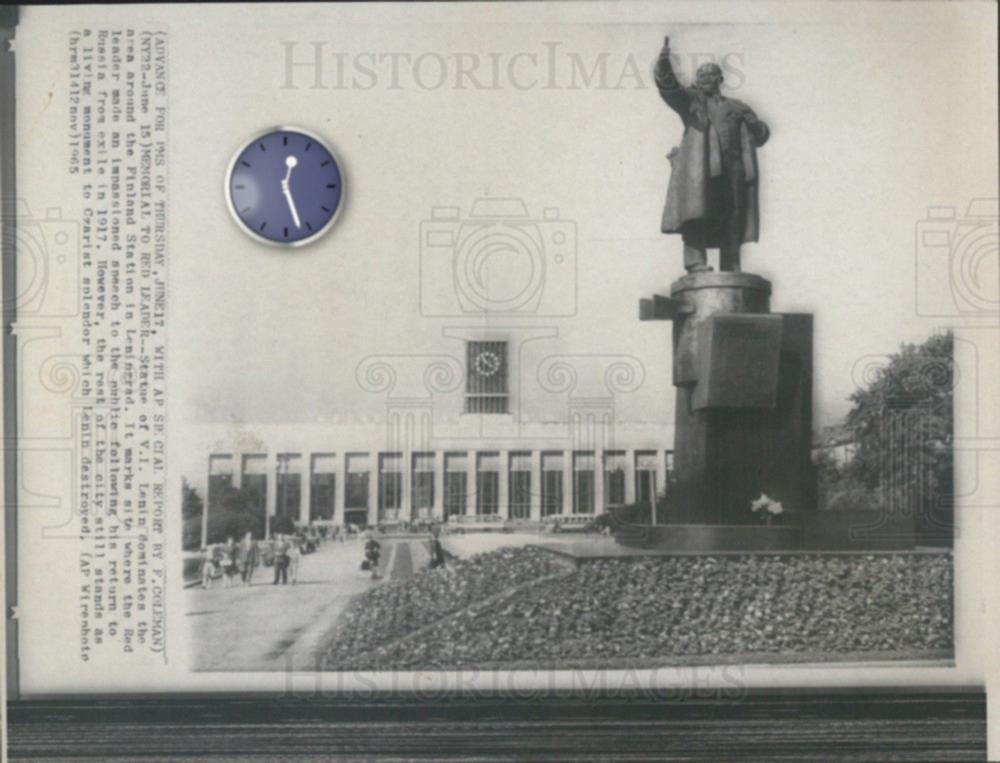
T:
**12:27**
